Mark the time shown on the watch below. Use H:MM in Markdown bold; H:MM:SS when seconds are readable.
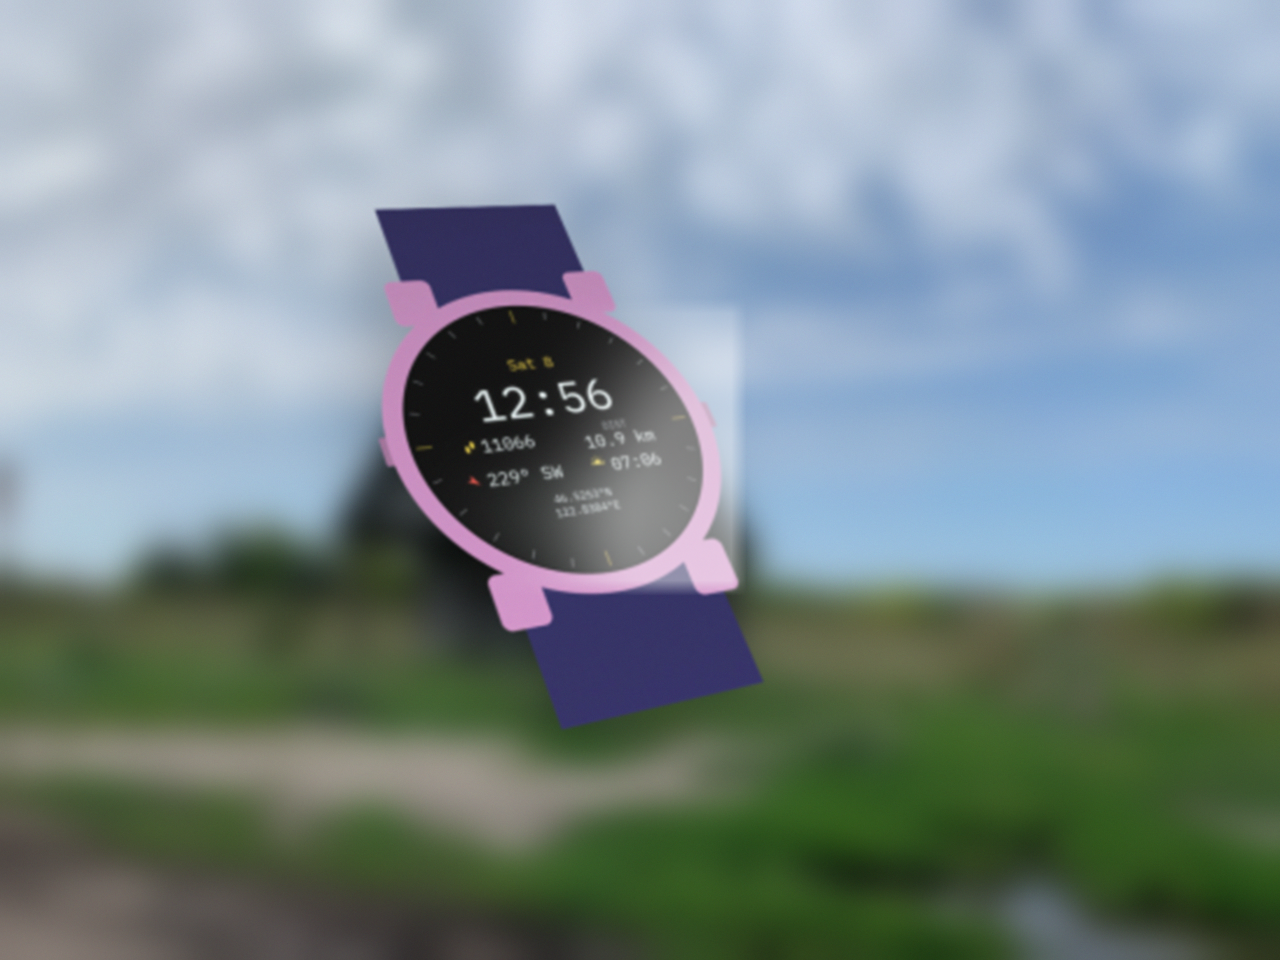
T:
**12:56**
